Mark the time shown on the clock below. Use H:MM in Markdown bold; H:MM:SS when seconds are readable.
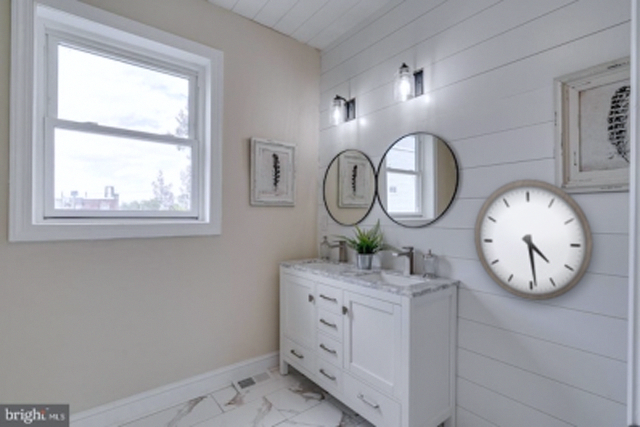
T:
**4:29**
